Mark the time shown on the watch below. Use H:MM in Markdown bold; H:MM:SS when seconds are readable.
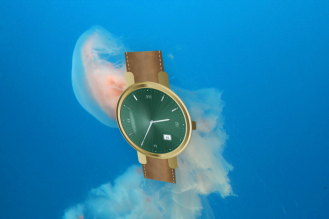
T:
**2:35**
